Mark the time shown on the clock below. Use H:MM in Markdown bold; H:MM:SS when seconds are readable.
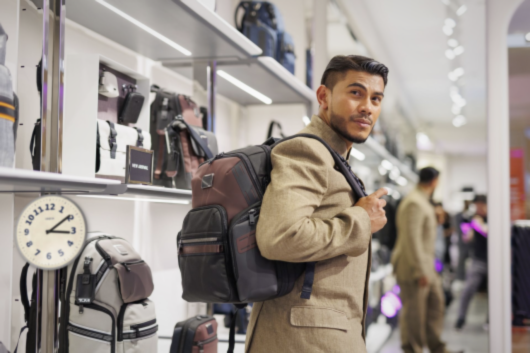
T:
**3:09**
